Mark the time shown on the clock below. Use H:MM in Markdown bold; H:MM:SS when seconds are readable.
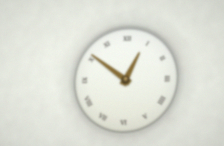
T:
**12:51**
